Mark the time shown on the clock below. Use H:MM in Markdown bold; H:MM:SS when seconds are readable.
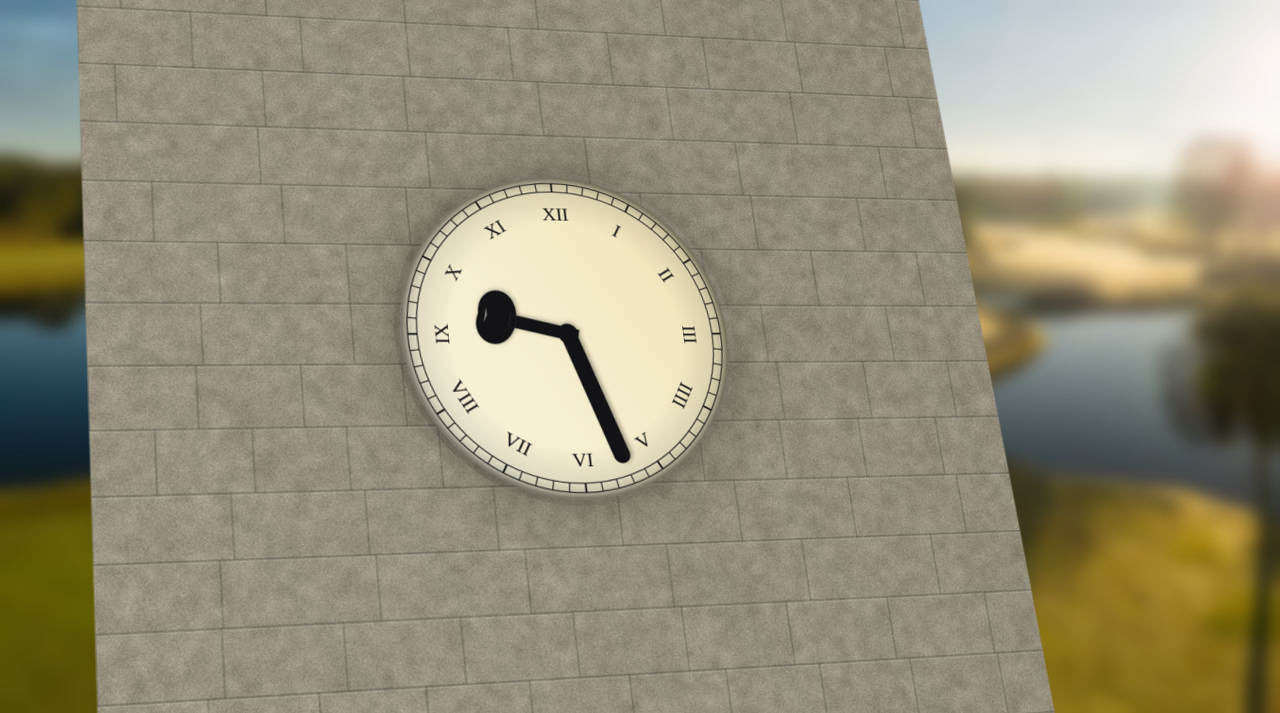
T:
**9:27**
